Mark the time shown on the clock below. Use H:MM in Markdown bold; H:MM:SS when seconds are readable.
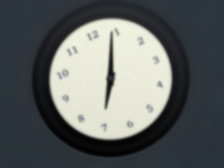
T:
**7:04**
